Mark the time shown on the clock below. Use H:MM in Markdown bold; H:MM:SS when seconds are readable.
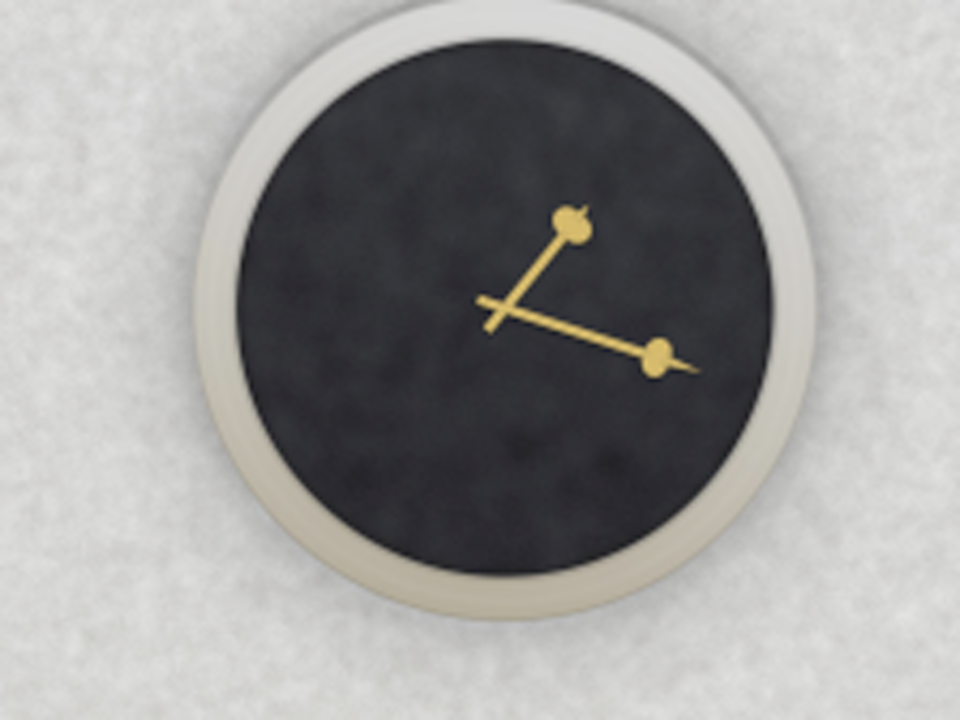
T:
**1:18**
